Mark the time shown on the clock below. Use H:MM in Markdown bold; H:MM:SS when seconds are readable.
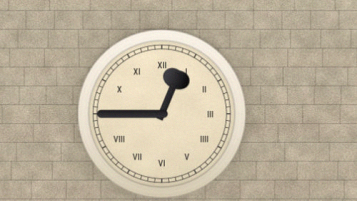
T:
**12:45**
